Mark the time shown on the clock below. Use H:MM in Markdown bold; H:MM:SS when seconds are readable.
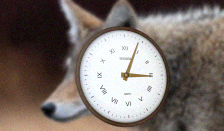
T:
**3:04**
